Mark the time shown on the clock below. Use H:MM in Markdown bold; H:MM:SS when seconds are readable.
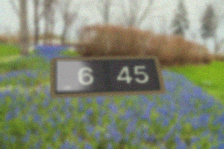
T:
**6:45**
